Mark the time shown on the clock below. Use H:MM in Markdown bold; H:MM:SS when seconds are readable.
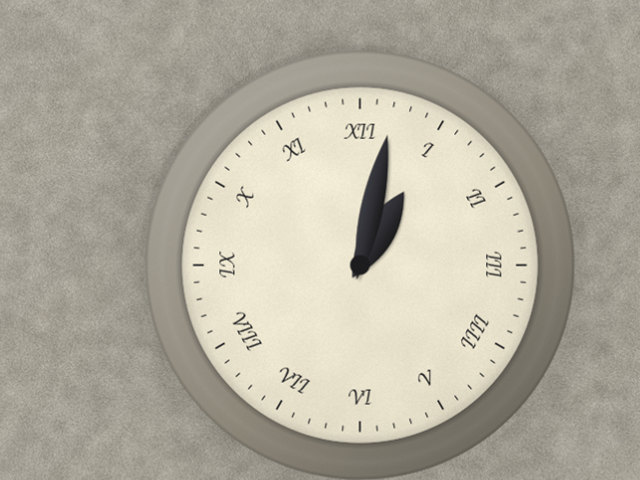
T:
**1:02**
